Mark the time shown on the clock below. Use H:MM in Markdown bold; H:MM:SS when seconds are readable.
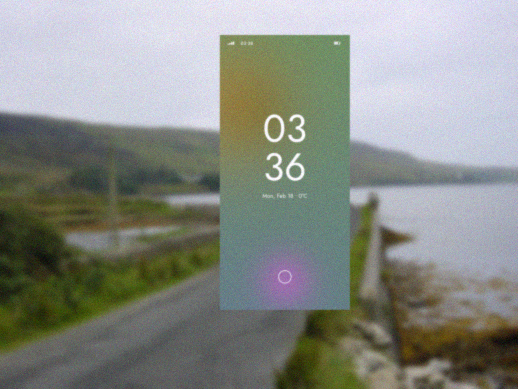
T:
**3:36**
